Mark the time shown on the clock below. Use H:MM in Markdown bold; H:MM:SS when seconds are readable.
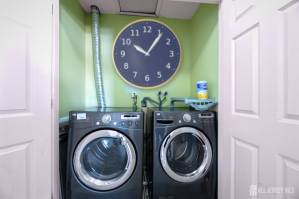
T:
**10:06**
